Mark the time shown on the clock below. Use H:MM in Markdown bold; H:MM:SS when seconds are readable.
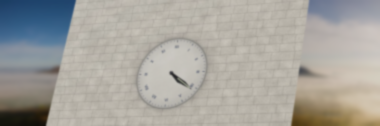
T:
**4:21**
